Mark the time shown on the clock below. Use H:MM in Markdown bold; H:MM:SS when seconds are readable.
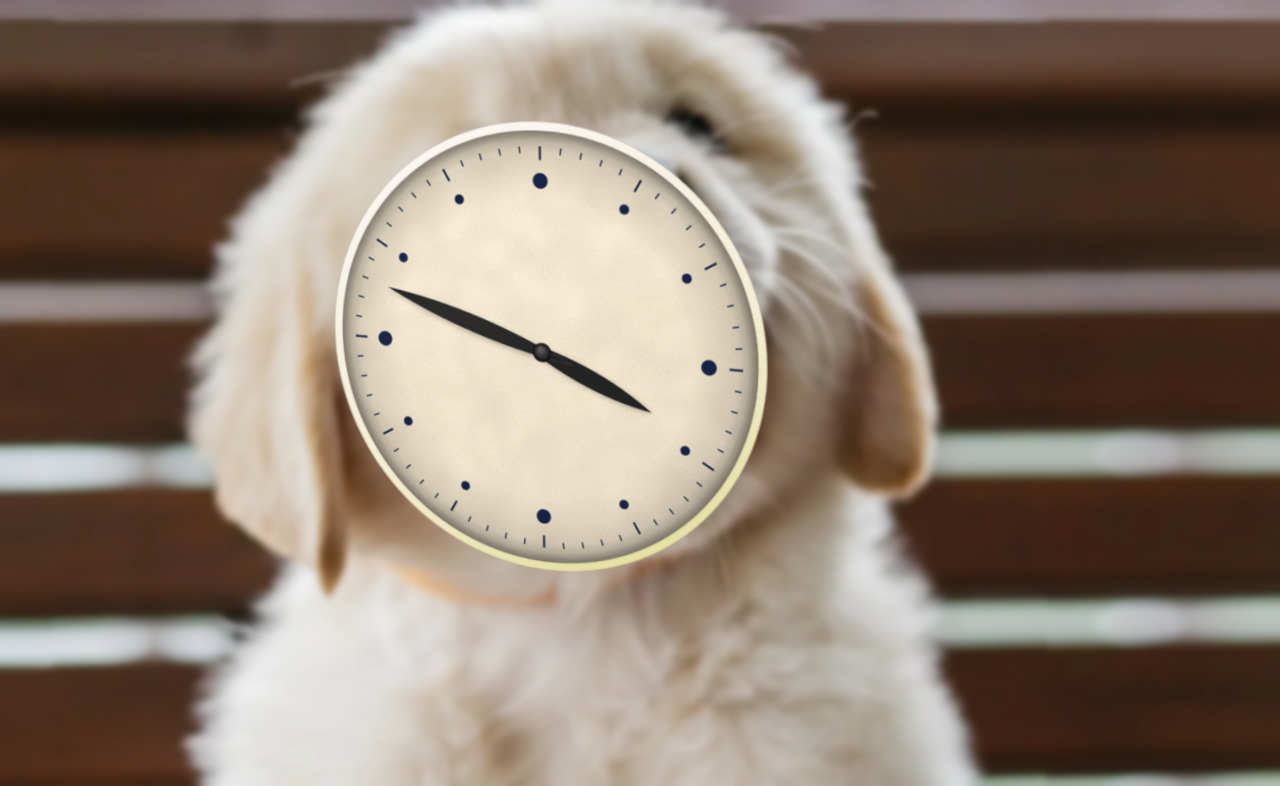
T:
**3:48**
